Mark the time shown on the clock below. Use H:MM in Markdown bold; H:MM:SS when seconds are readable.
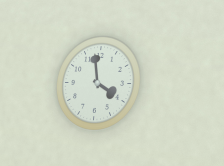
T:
**3:58**
